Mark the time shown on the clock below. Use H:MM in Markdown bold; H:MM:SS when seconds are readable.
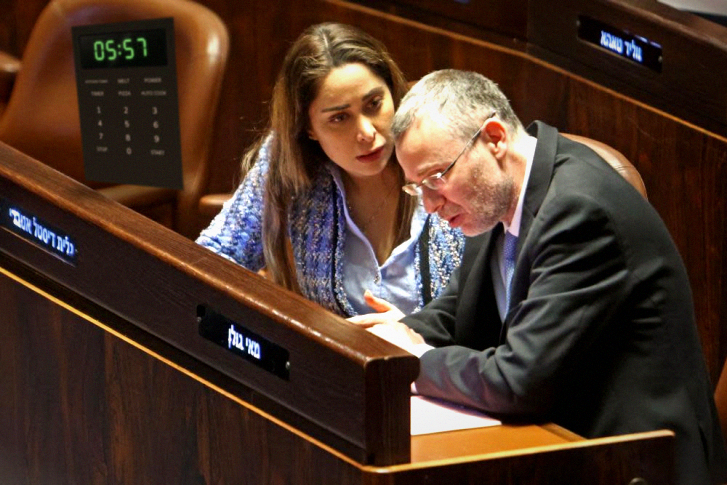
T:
**5:57**
